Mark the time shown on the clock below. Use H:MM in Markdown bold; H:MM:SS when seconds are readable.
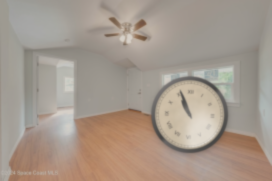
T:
**10:56**
